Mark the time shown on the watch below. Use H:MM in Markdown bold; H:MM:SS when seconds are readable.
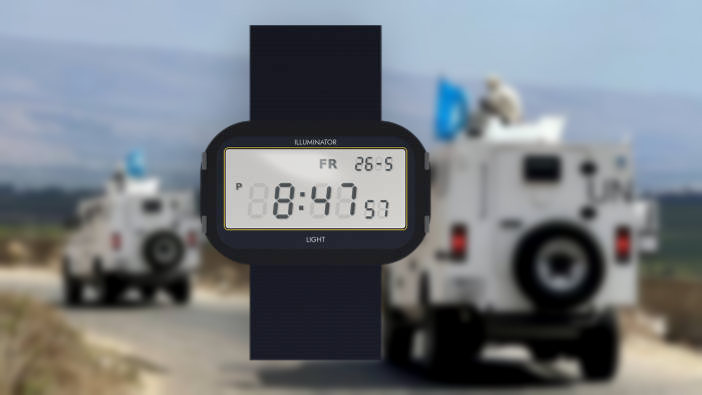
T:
**8:47:57**
